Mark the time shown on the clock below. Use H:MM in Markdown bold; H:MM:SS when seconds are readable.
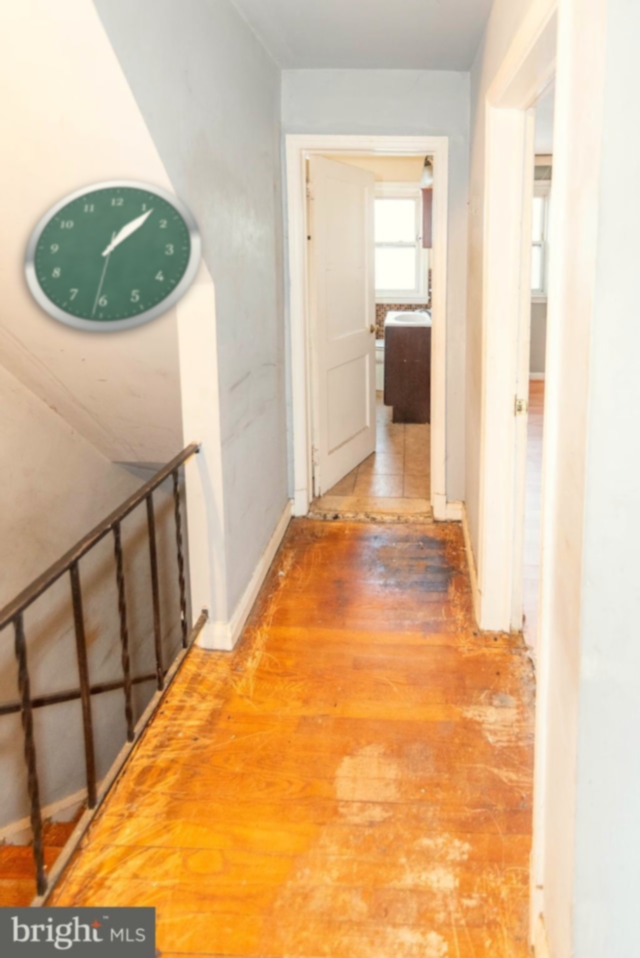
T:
**1:06:31**
